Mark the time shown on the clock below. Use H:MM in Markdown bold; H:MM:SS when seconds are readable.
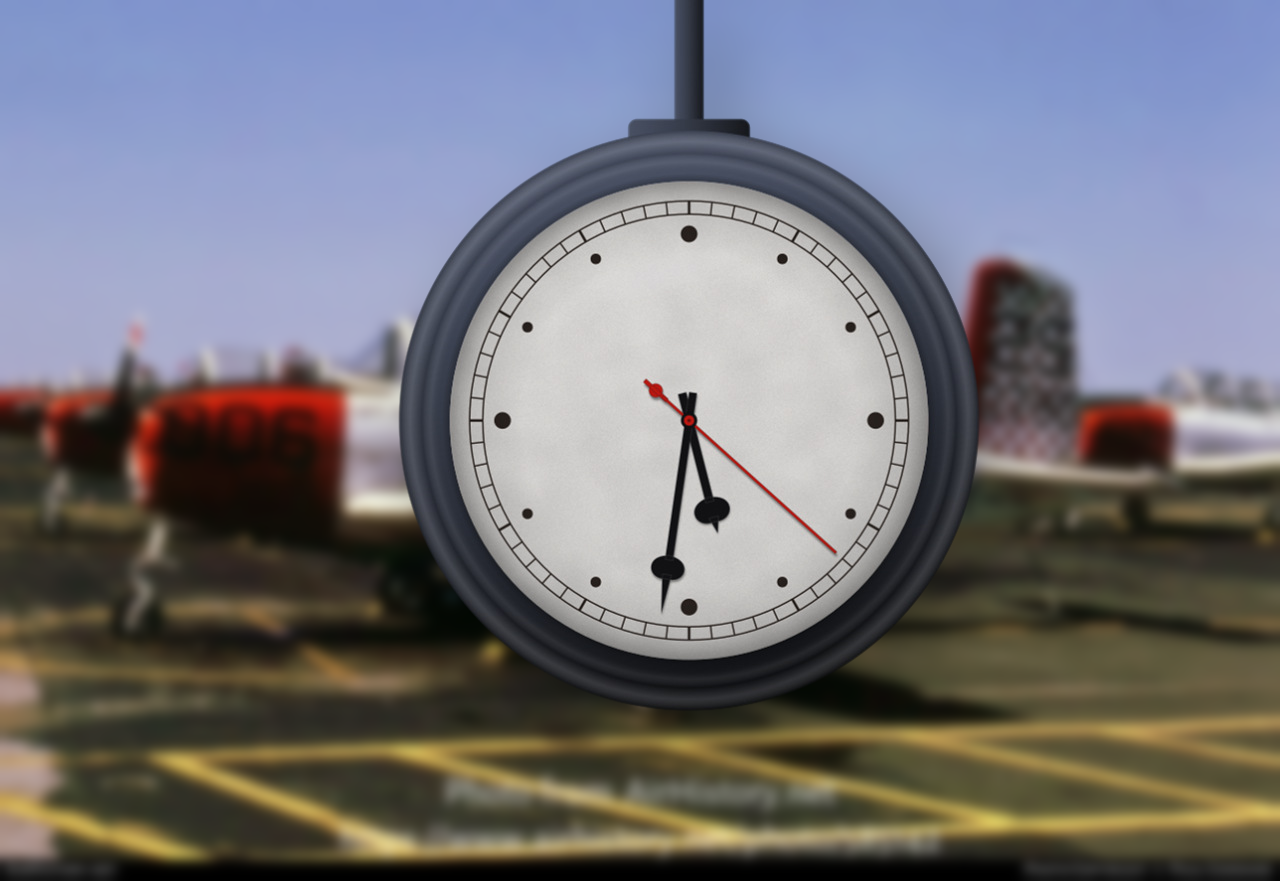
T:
**5:31:22**
